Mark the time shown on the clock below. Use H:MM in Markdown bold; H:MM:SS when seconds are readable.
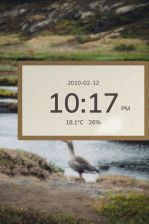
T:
**10:17**
